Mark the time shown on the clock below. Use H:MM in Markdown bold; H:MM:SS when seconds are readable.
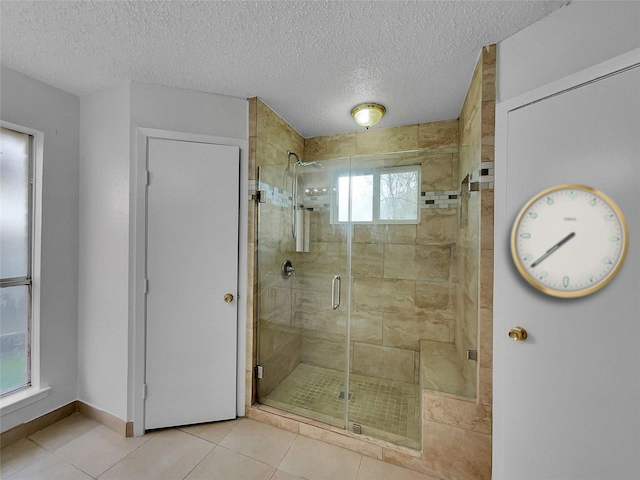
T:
**7:38**
